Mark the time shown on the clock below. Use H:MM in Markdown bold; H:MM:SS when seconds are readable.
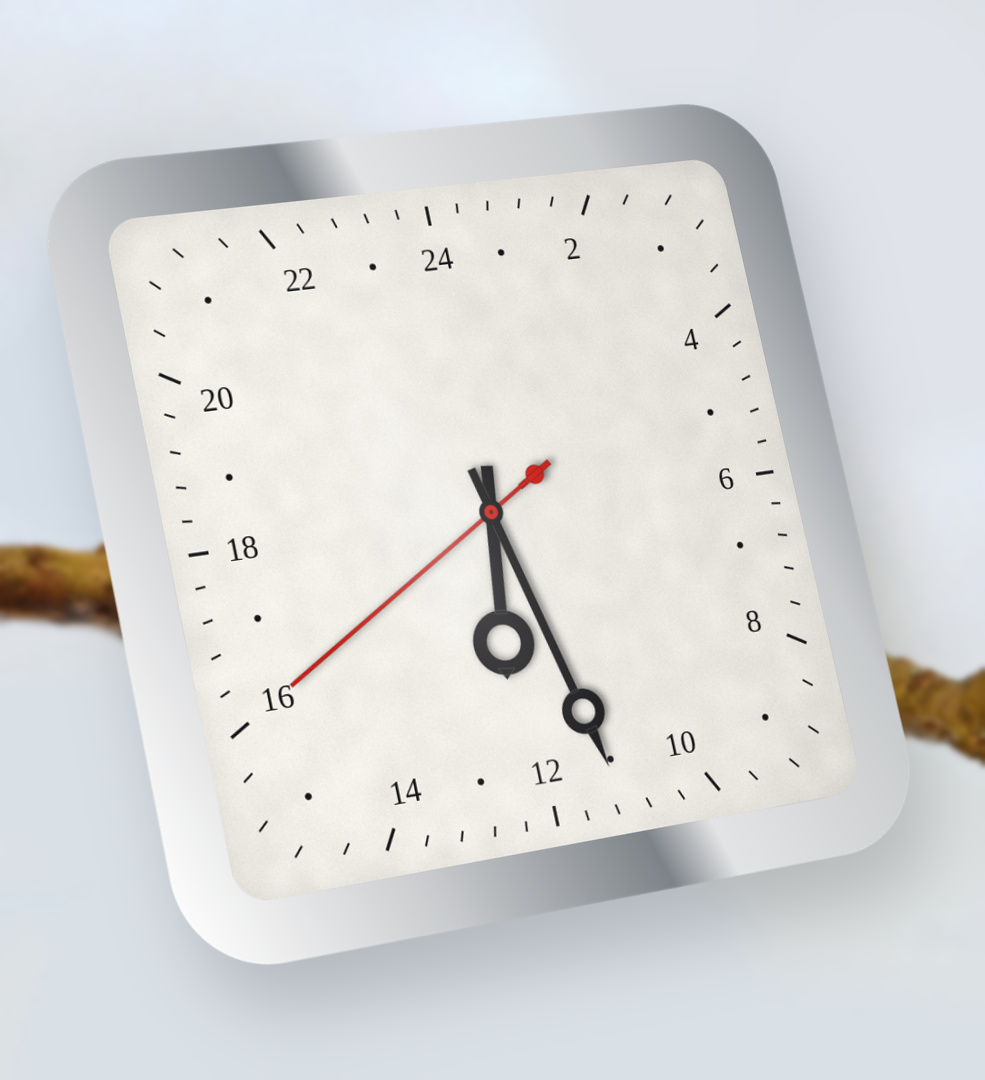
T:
**12:27:40**
